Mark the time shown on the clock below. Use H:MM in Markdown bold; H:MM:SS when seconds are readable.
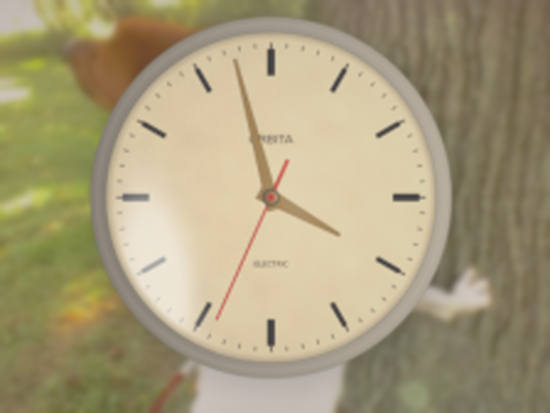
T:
**3:57:34**
